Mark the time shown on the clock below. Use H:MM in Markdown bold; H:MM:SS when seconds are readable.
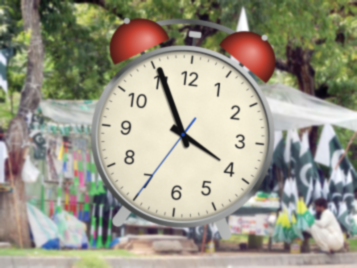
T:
**3:55:35**
